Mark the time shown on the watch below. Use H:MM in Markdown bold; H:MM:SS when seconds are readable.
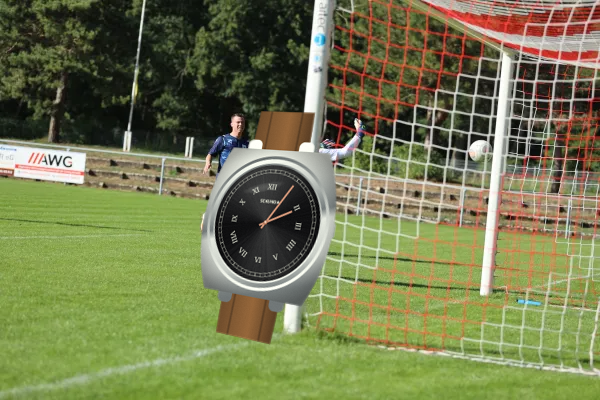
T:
**2:05**
